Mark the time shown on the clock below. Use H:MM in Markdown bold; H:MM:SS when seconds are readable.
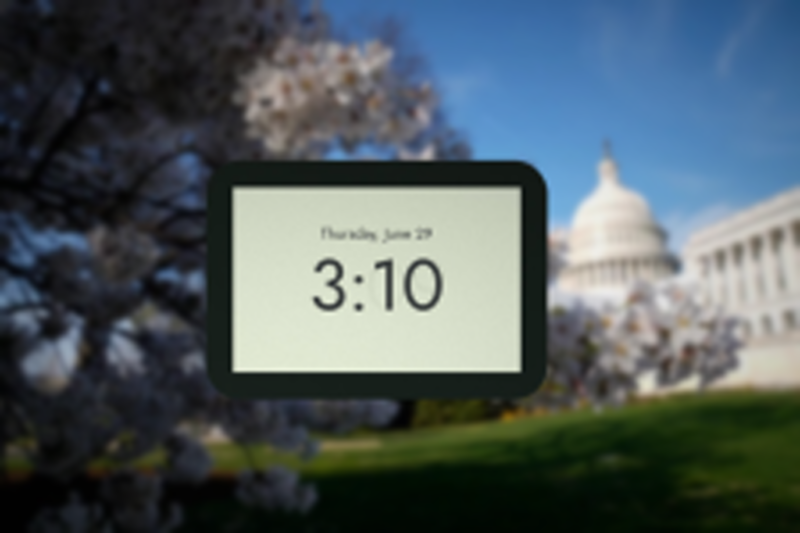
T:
**3:10**
